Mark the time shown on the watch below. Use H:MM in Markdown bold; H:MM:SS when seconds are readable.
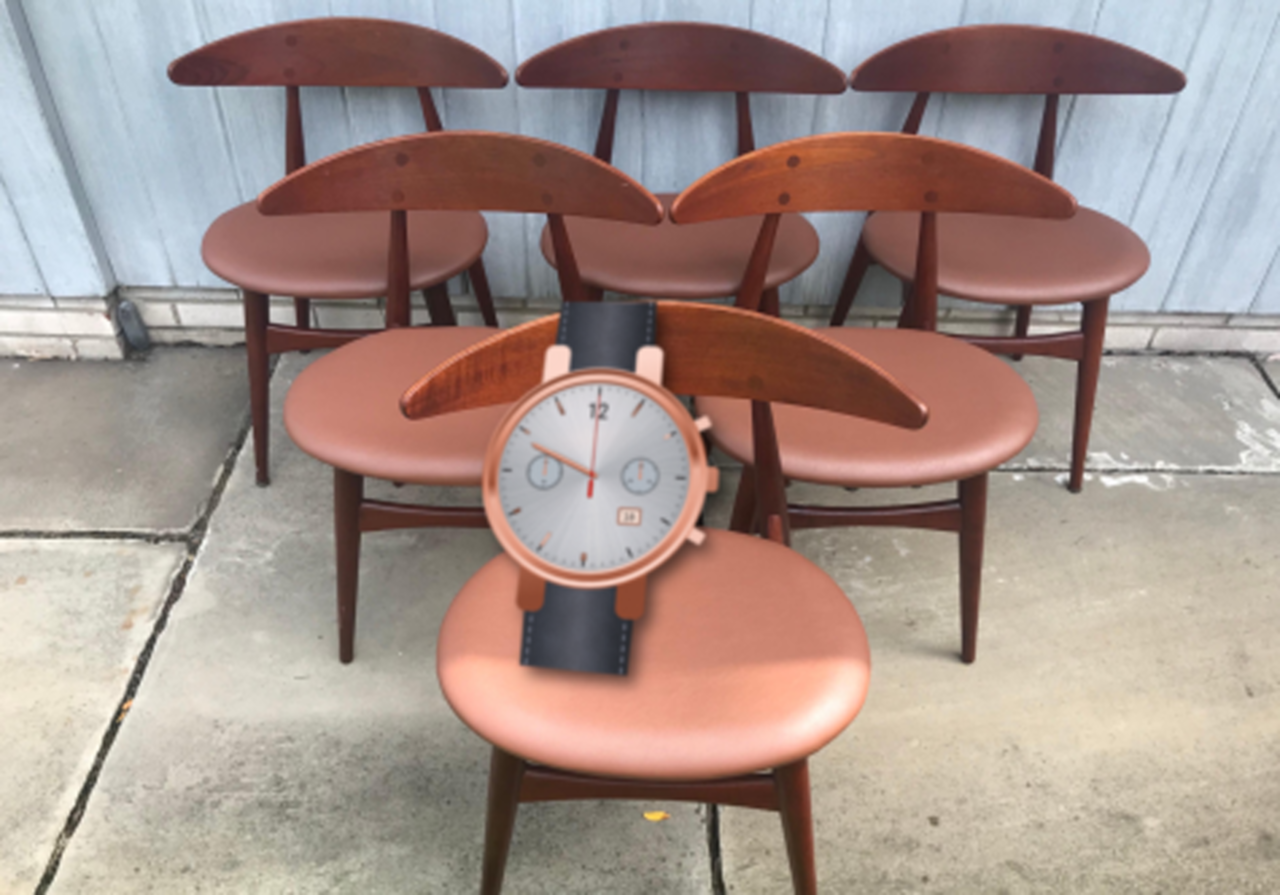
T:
**9:49**
